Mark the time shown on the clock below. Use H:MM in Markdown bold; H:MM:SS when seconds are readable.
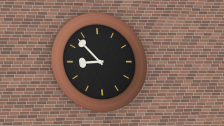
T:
**8:53**
